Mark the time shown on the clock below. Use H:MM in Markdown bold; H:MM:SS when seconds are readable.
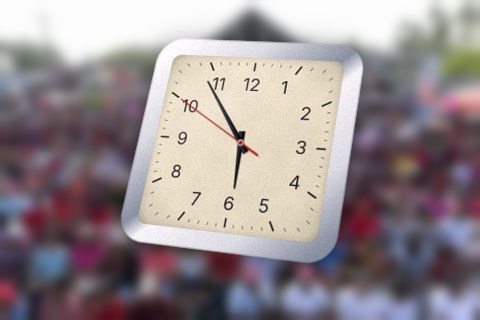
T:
**5:53:50**
